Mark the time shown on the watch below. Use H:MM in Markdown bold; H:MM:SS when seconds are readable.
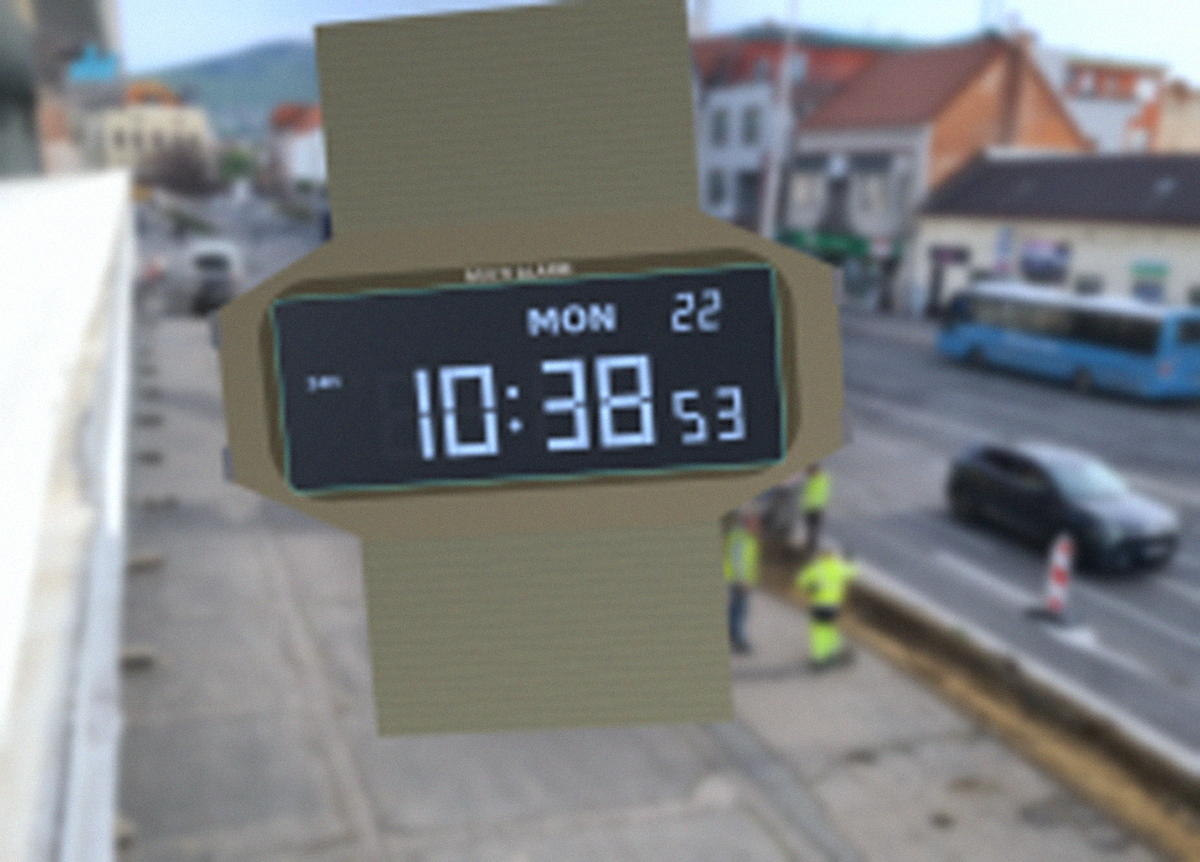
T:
**10:38:53**
